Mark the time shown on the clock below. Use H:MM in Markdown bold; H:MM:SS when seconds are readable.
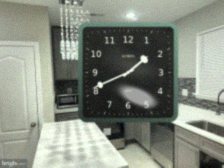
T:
**1:41**
